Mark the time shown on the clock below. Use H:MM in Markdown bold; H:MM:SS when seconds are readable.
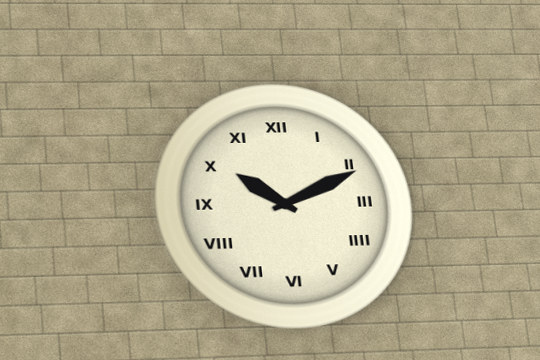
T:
**10:11**
